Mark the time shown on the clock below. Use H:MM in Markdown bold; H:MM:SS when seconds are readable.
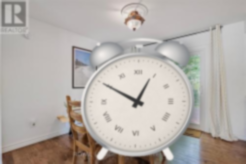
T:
**12:50**
